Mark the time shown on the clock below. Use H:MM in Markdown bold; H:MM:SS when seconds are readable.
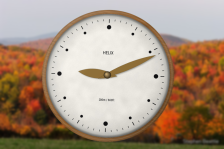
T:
**9:11**
